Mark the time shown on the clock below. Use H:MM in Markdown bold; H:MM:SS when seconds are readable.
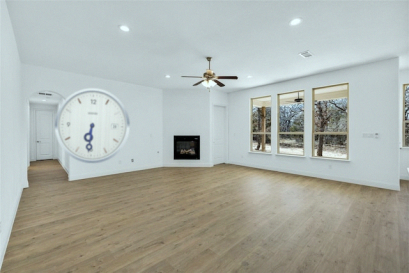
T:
**6:31**
